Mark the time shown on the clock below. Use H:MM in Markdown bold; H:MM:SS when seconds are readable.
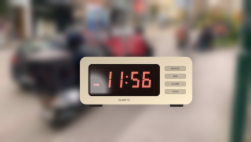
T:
**11:56**
